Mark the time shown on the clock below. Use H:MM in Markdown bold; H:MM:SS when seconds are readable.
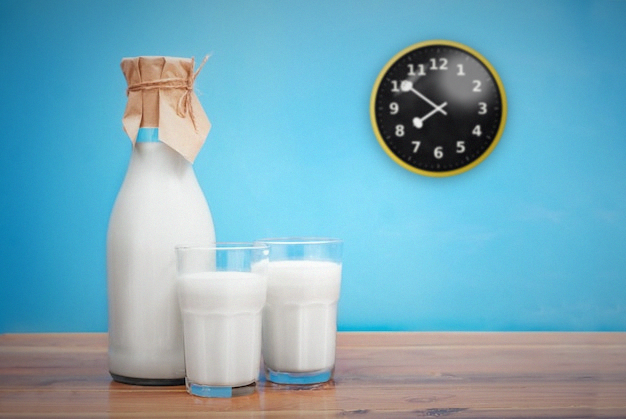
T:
**7:51**
